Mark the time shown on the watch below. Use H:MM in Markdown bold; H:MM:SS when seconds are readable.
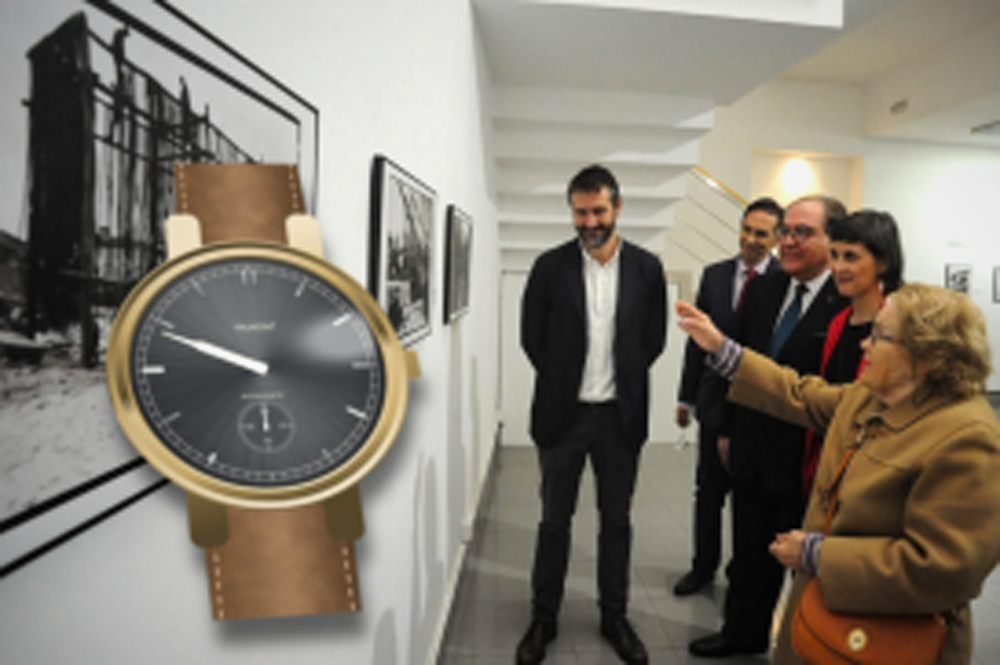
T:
**9:49**
